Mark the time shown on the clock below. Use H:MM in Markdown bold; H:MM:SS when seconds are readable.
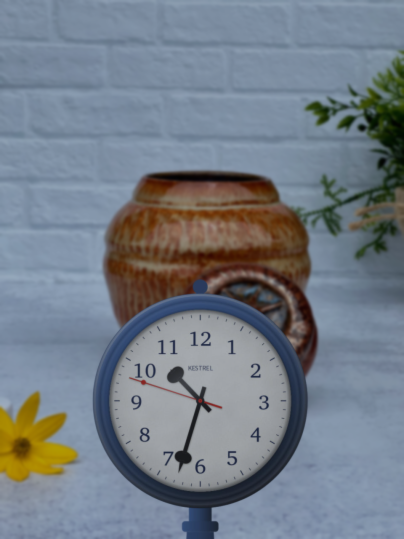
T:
**10:32:48**
